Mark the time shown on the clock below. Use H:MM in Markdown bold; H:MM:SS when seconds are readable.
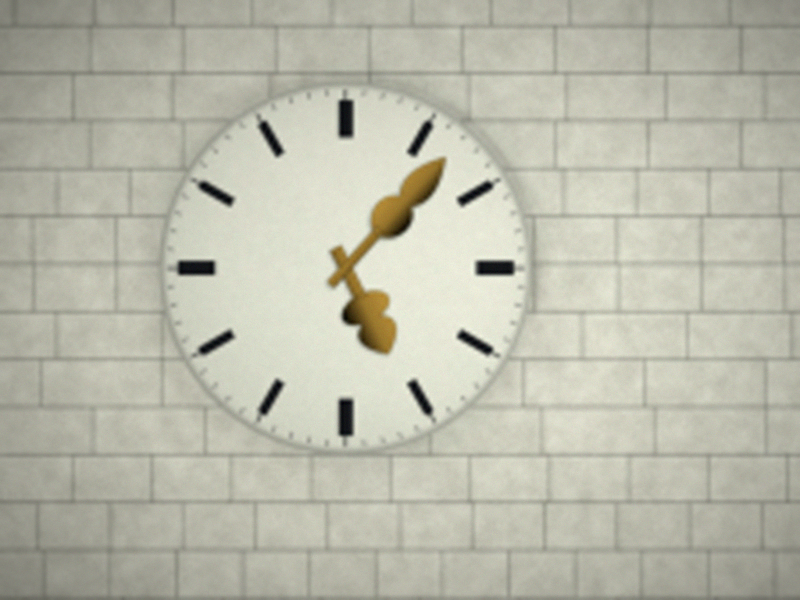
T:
**5:07**
